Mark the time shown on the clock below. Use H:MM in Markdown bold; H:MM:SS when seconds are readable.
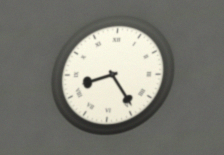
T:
**8:24**
